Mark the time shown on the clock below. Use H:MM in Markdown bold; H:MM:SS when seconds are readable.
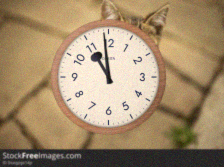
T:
**10:59**
